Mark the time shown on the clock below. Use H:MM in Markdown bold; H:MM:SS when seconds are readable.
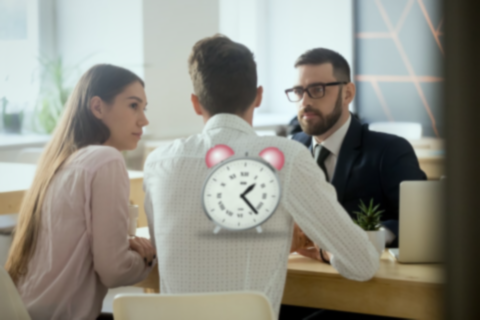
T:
**1:23**
